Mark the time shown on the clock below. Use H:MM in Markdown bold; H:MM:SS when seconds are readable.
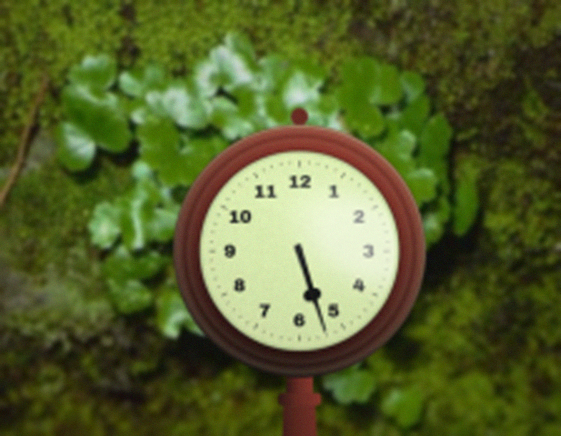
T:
**5:27**
